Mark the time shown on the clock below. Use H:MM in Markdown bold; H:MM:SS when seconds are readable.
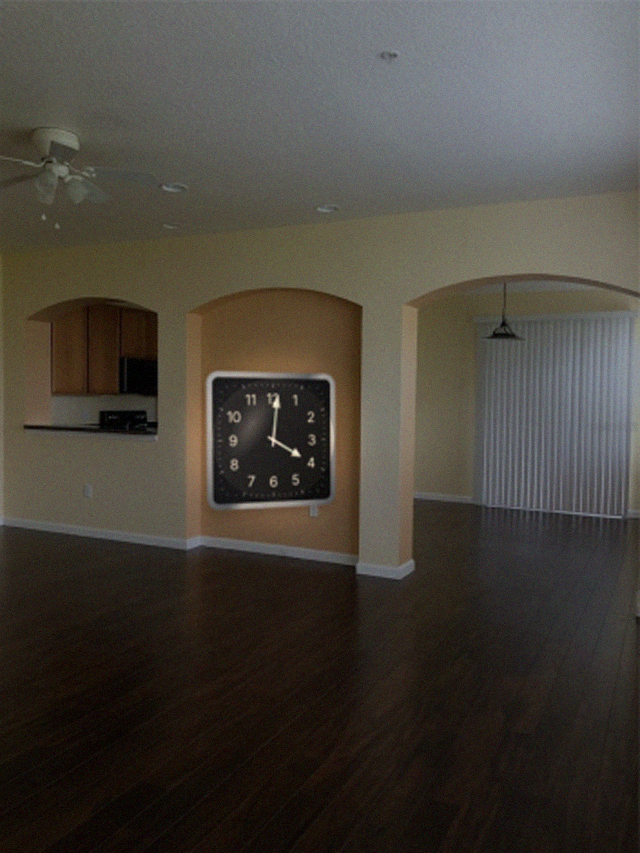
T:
**4:01**
